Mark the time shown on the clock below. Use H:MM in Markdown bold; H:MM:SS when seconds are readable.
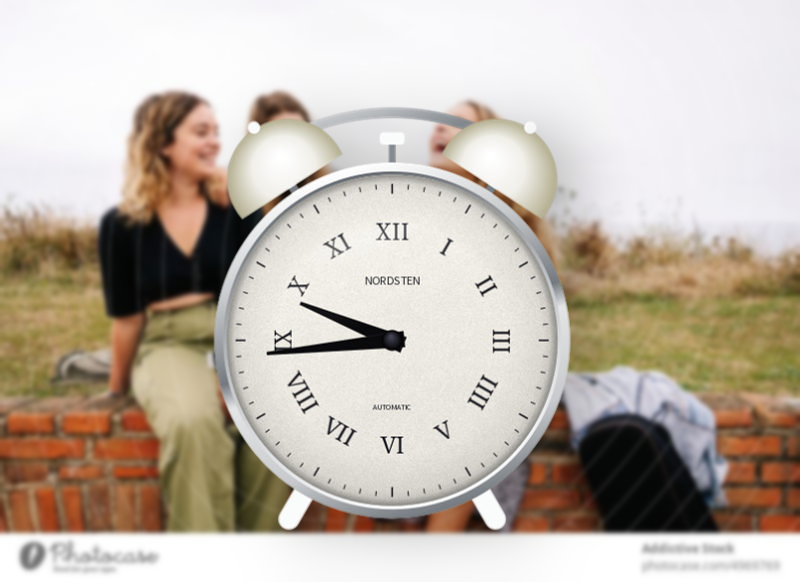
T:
**9:44**
